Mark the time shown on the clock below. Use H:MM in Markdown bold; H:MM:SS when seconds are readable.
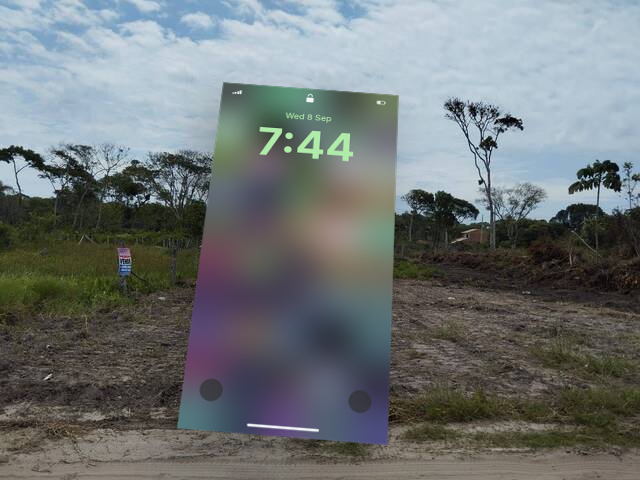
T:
**7:44**
